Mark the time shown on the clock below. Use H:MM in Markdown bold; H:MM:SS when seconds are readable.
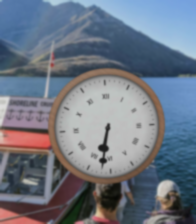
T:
**6:32**
